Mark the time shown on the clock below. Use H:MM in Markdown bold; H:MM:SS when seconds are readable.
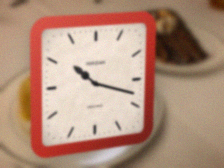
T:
**10:18**
